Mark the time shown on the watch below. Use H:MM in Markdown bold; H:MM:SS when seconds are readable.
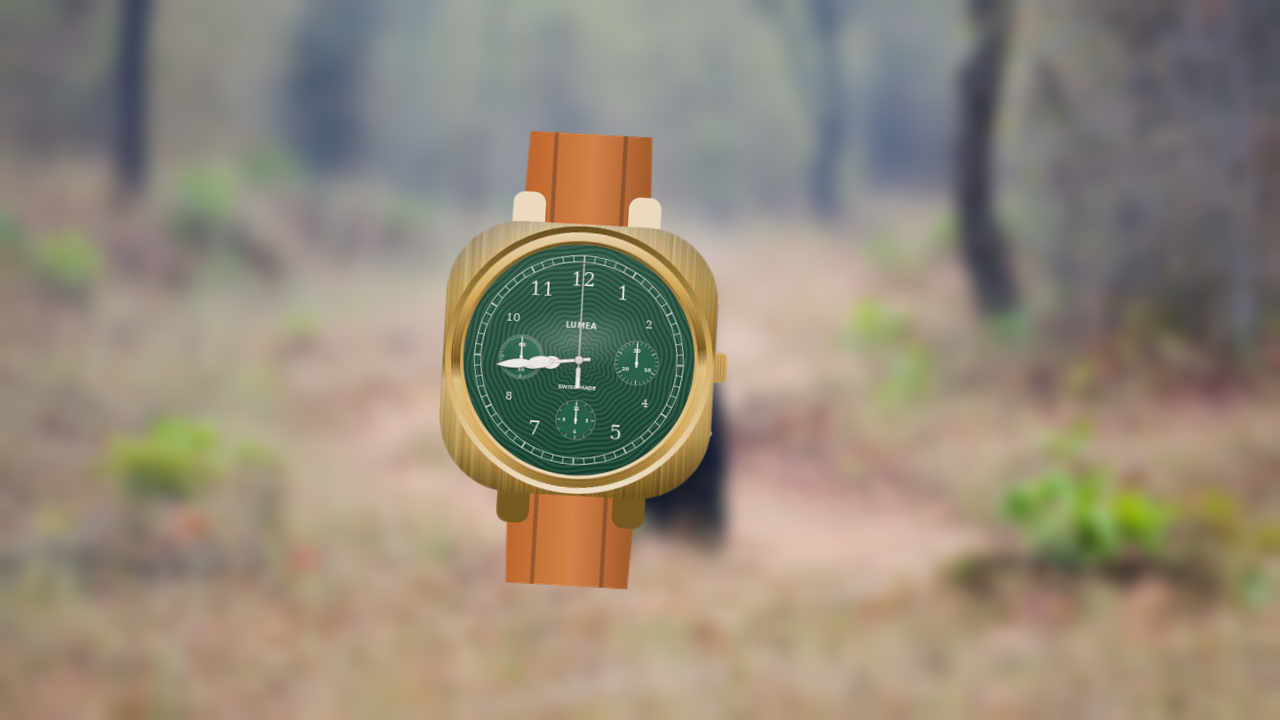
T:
**8:44**
